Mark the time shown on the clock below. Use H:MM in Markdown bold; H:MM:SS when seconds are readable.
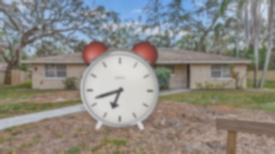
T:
**6:42**
